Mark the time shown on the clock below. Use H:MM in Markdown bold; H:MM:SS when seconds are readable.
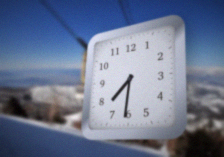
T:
**7:31**
